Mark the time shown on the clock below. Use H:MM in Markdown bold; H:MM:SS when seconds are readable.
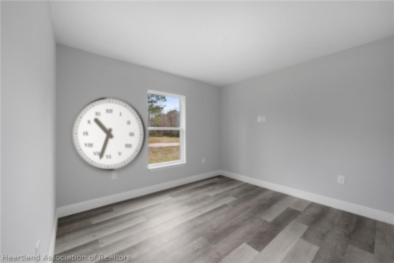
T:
**10:33**
